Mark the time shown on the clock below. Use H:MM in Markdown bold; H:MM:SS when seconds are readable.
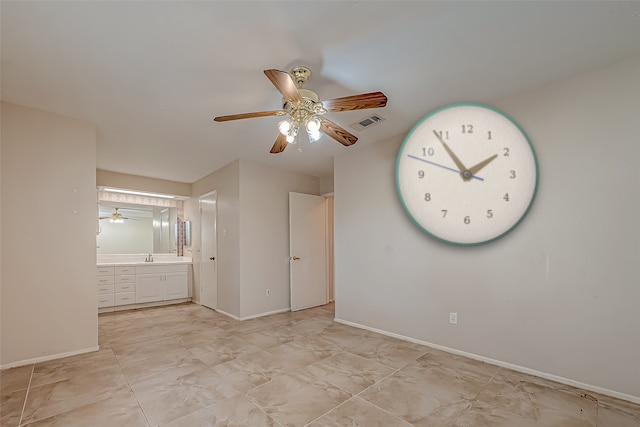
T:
**1:53:48**
